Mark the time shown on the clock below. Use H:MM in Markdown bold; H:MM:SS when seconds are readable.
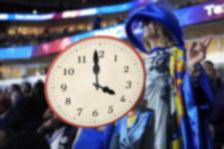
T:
**3:59**
